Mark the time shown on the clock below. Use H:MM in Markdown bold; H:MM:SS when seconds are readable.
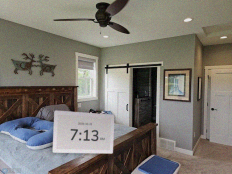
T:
**7:13**
